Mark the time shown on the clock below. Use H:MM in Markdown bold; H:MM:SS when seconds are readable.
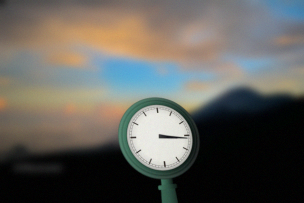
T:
**3:16**
